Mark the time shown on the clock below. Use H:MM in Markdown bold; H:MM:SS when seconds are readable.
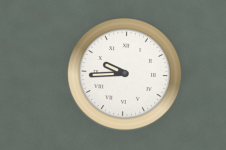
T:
**9:44**
